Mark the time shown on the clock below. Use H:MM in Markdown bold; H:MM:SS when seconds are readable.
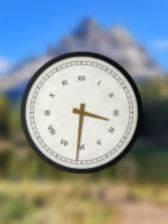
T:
**3:31**
